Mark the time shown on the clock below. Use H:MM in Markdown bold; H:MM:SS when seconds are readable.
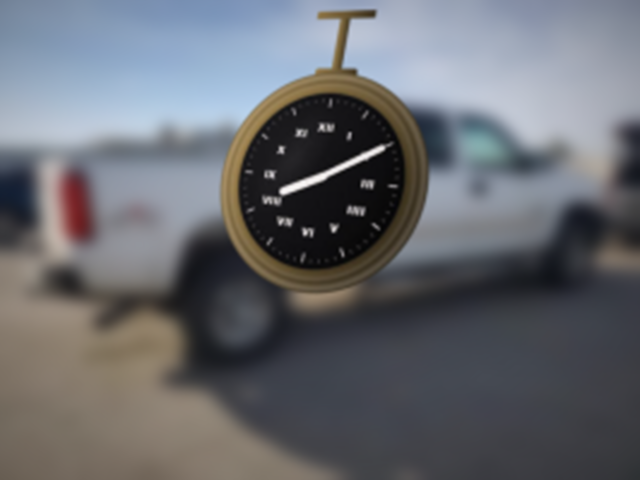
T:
**8:10**
